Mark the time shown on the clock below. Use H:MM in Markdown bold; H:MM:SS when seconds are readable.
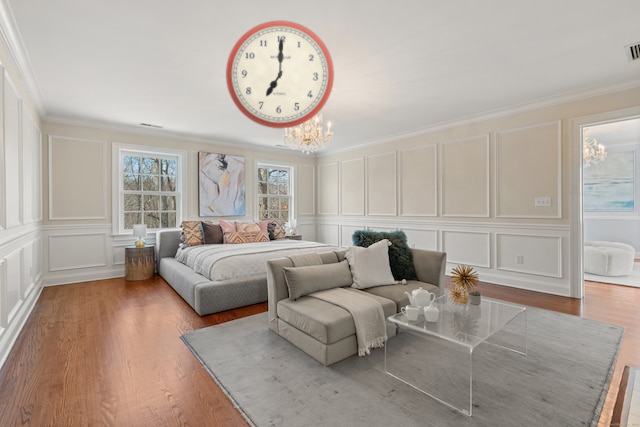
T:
**7:00**
